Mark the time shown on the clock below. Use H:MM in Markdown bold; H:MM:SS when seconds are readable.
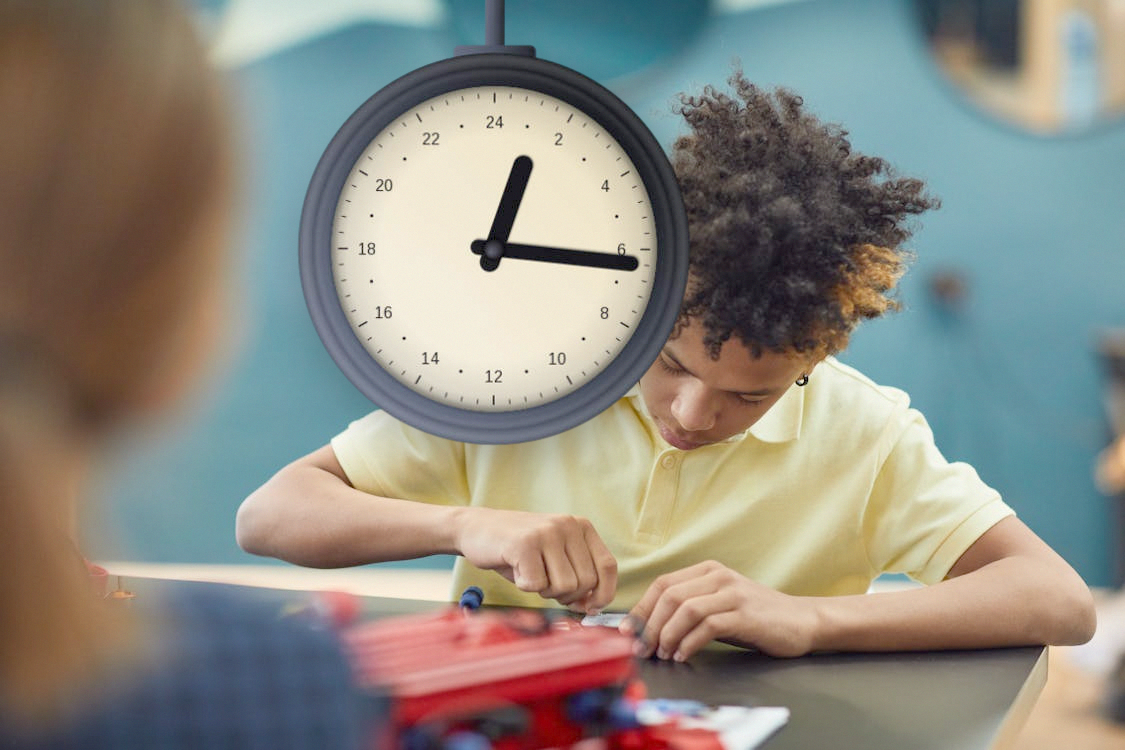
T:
**1:16**
